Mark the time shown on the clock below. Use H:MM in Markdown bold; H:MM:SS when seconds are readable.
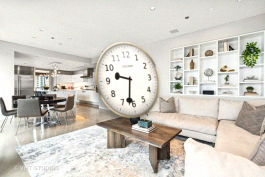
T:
**9:32**
